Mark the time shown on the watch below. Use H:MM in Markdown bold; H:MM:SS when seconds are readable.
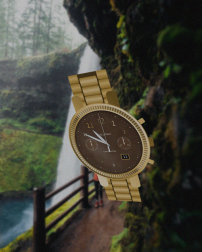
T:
**10:50**
